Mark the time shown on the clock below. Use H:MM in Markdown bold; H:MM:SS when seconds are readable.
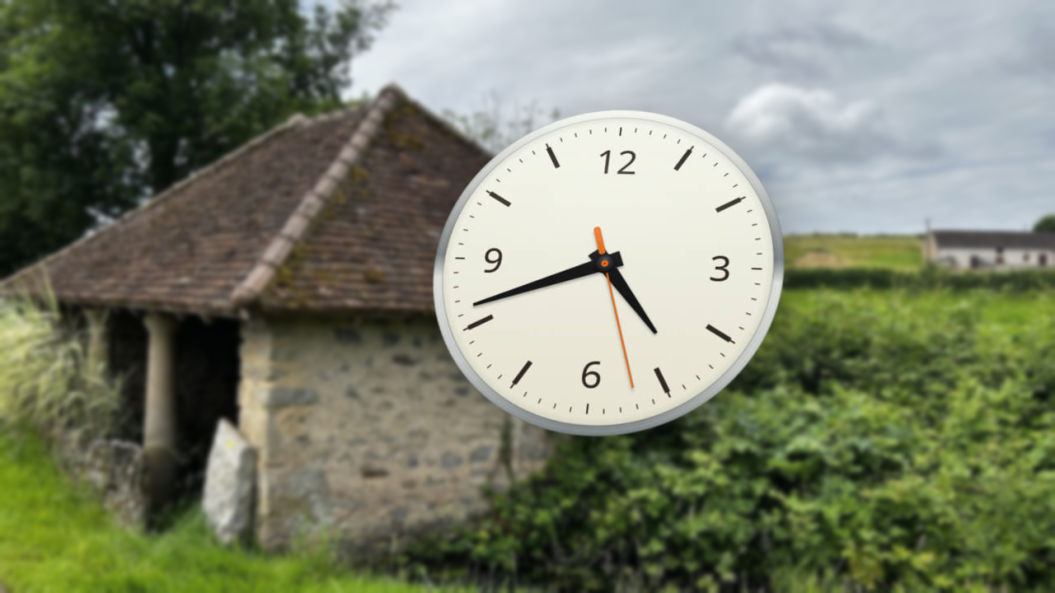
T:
**4:41:27**
